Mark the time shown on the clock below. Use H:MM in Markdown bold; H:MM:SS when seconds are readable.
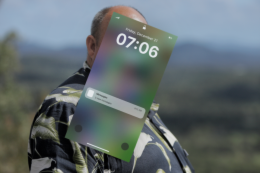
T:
**7:06**
